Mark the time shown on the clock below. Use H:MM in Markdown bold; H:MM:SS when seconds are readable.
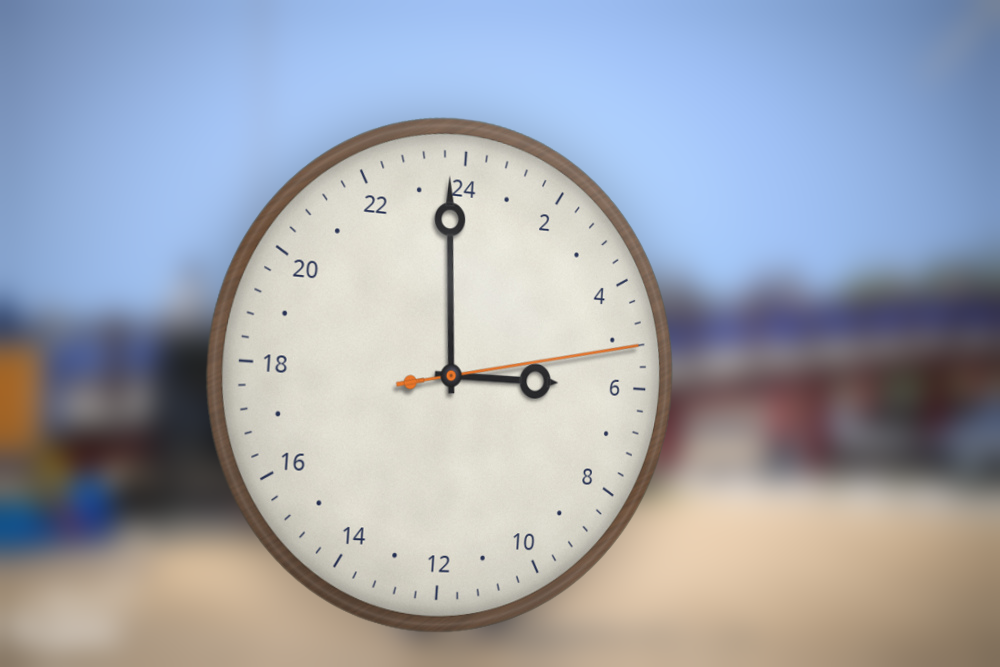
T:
**5:59:13**
